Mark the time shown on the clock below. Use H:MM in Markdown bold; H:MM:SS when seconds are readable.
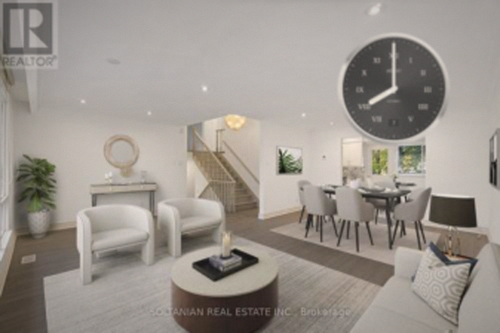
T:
**8:00**
